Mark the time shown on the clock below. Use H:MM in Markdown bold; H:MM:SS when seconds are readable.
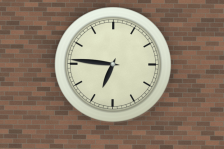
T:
**6:46**
